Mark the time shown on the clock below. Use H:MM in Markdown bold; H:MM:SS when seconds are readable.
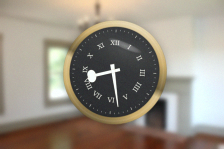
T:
**8:28**
